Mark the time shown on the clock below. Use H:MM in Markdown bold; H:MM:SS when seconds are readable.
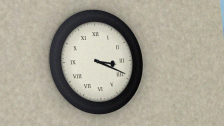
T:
**3:19**
